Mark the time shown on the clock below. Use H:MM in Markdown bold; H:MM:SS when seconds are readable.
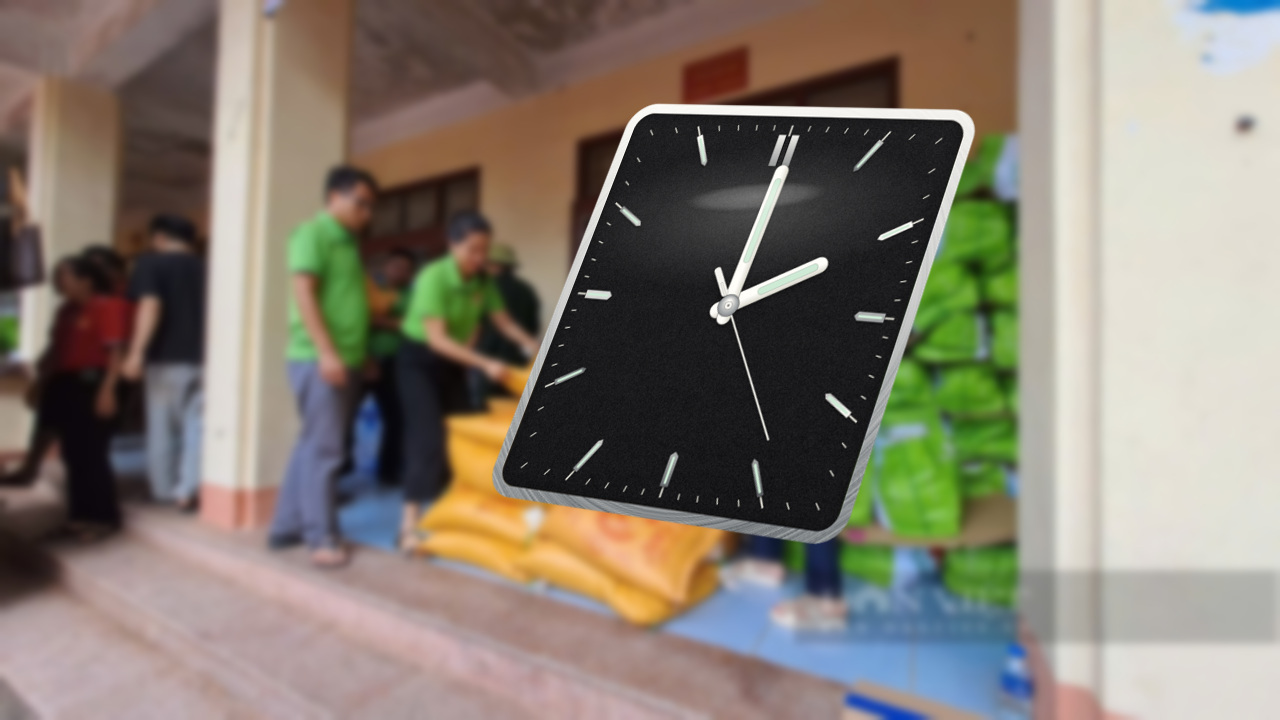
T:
**2:00:24**
